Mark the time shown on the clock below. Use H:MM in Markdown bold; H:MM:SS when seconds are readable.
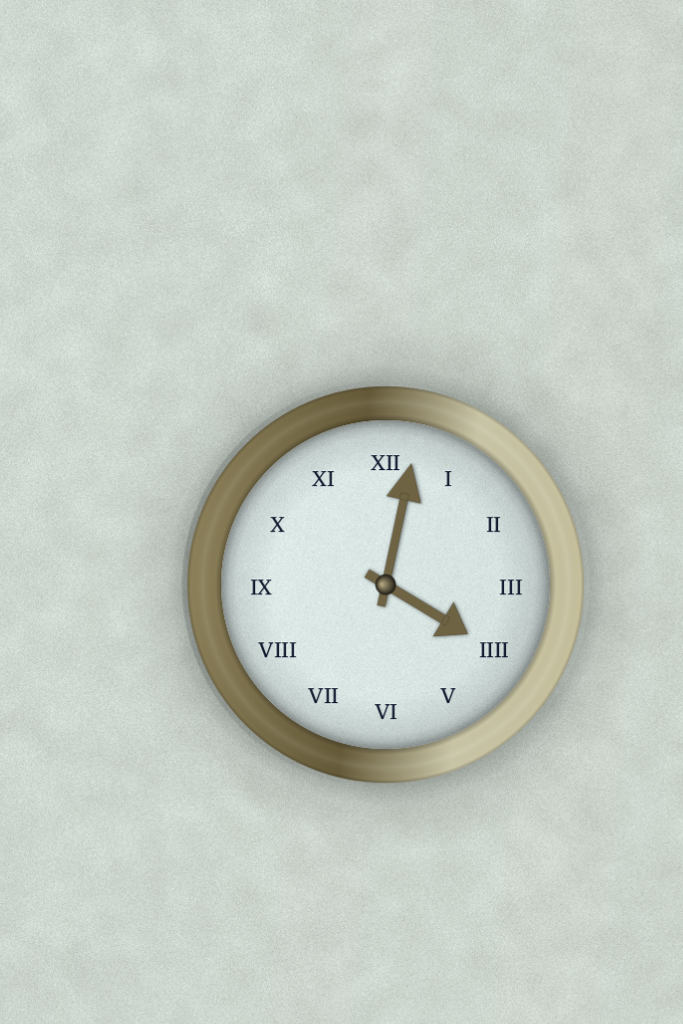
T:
**4:02**
